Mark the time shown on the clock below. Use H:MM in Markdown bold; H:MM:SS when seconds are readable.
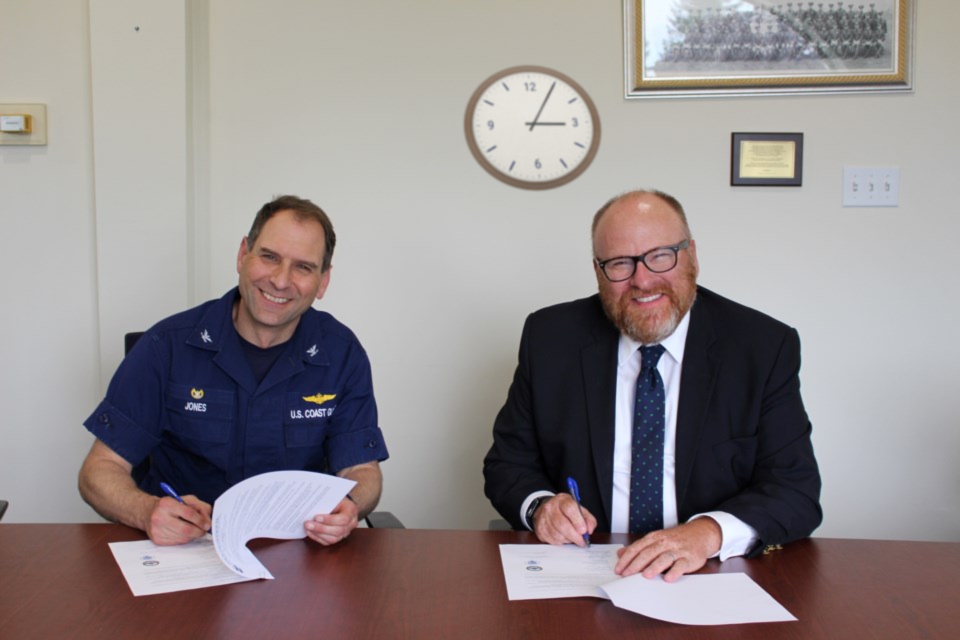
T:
**3:05**
